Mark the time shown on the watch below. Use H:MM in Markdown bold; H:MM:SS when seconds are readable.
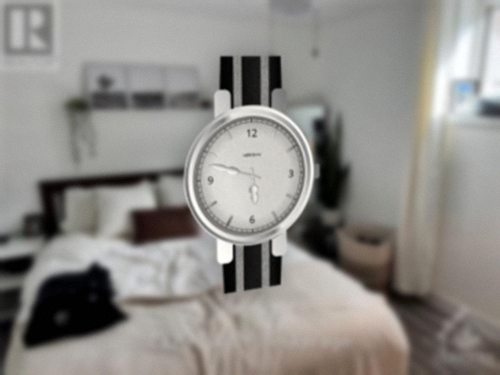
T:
**5:48**
